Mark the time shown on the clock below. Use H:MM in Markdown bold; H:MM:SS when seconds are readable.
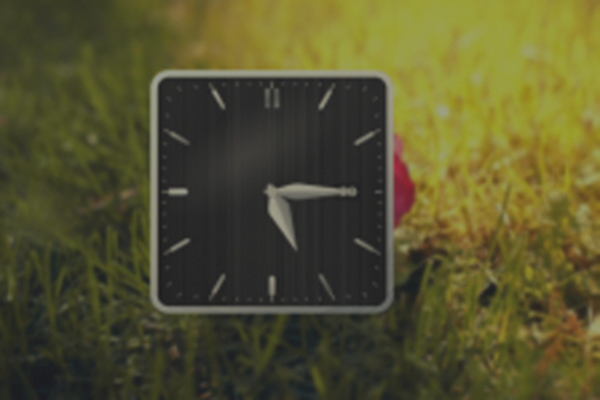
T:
**5:15**
